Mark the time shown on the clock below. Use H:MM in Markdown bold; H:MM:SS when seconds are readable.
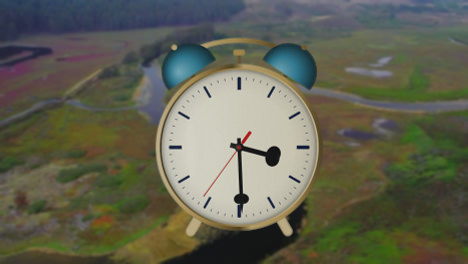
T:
**3:29:36**
